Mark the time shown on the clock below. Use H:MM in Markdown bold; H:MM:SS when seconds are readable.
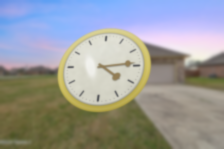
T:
**4:14**
